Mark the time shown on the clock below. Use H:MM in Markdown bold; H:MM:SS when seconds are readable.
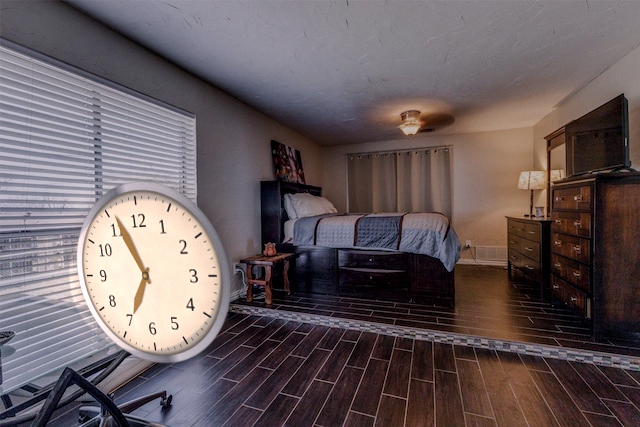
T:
**6:56**
